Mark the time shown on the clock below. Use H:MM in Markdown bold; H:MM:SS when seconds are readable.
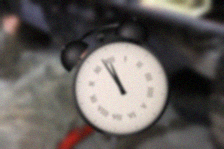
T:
**11:58**
